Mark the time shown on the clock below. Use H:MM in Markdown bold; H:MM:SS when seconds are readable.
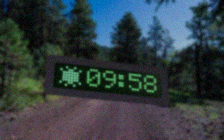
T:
**9:58**
